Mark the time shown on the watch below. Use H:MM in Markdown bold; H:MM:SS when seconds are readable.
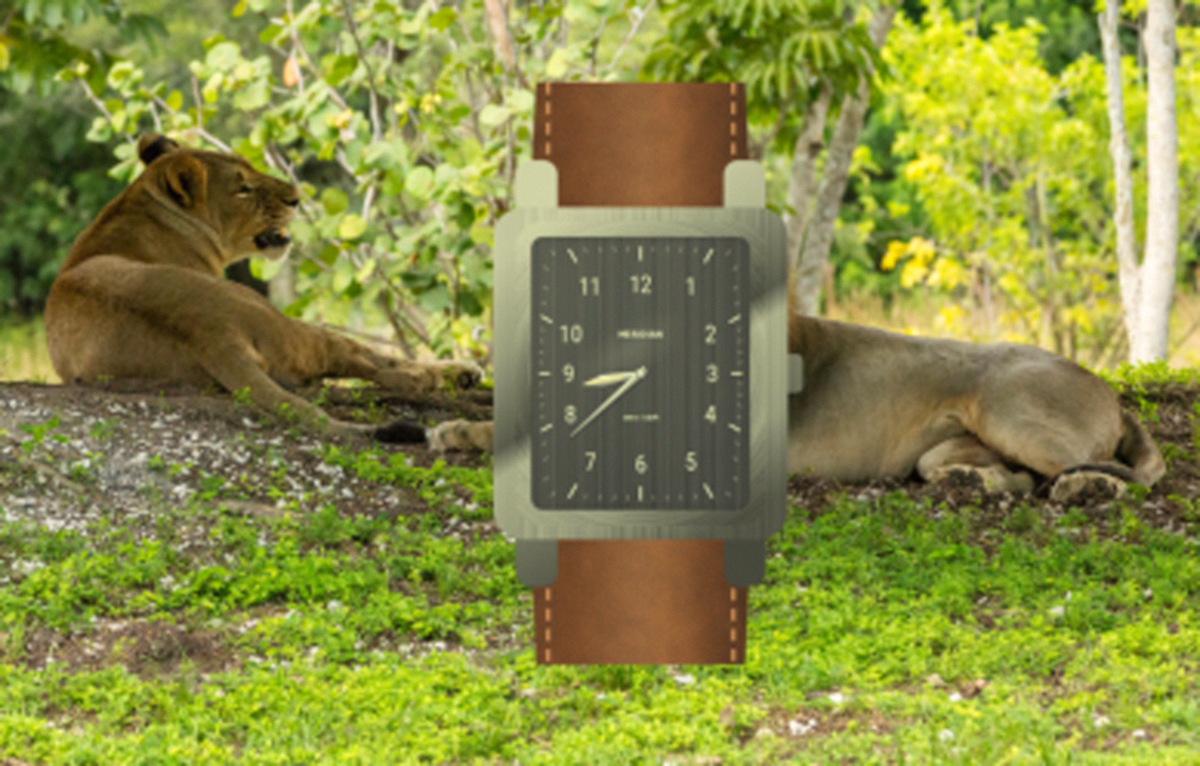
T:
**8:38**
